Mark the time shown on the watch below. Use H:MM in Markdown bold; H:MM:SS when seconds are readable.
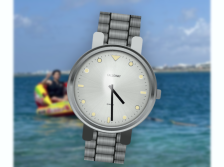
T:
**4:29**
